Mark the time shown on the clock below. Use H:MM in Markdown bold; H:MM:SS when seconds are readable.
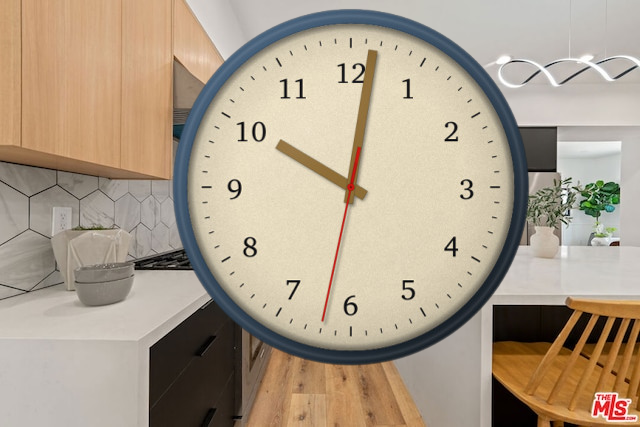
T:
**10:01:32**
